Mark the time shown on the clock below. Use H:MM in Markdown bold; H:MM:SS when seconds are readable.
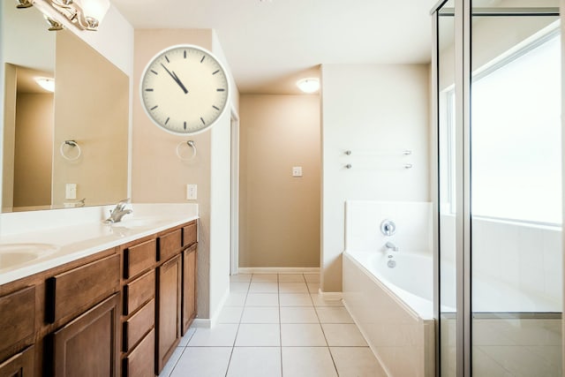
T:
**10:53**
